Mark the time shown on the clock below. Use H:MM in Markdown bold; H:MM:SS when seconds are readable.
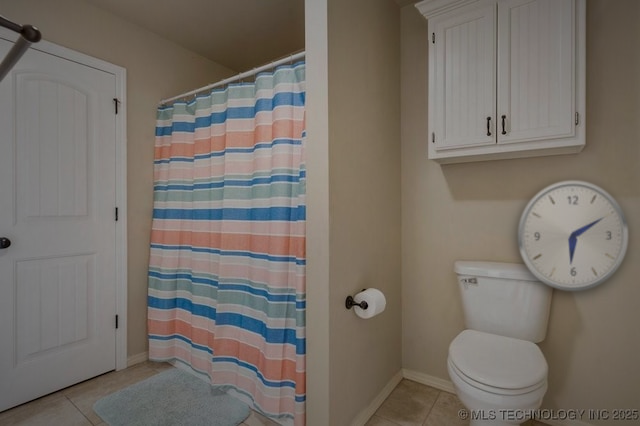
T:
**6:10**
